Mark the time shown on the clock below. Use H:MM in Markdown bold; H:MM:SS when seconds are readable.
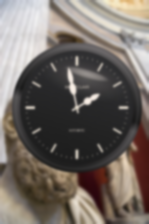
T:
**1:58**
